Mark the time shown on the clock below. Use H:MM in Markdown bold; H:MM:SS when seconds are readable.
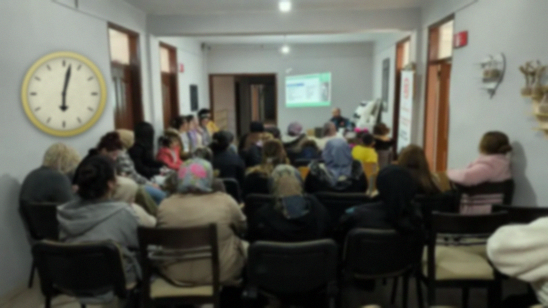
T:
**6:02**
